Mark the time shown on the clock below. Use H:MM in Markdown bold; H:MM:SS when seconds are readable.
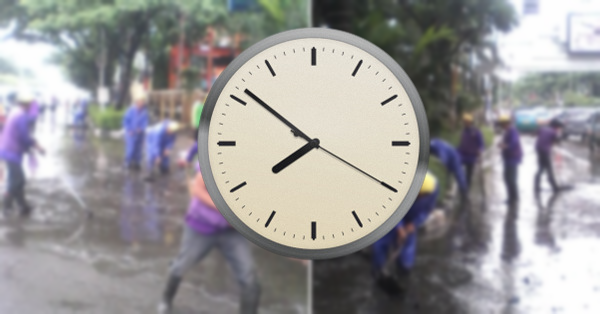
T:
**7:51:20**
